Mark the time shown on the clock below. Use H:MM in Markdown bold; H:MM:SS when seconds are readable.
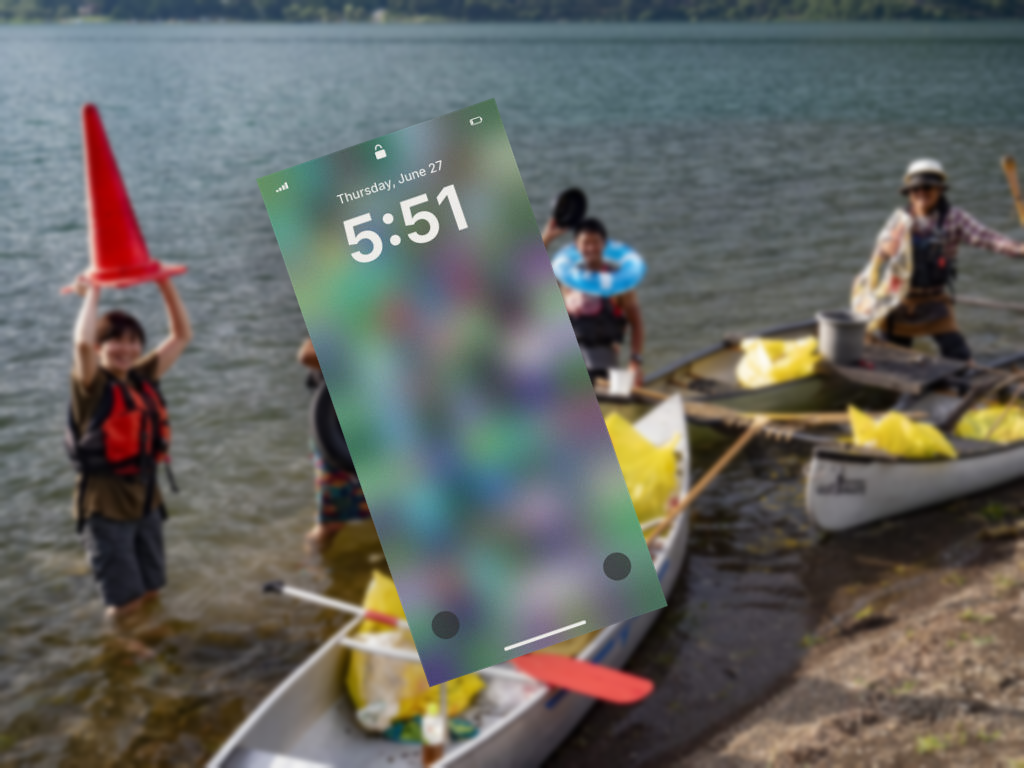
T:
**5:51**
